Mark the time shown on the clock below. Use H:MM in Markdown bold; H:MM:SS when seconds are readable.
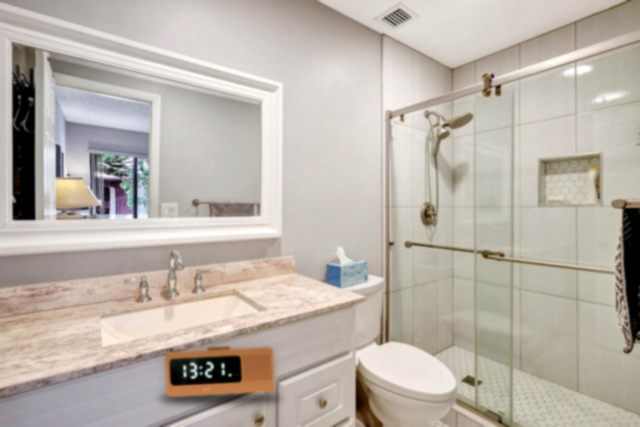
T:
**13:21**
